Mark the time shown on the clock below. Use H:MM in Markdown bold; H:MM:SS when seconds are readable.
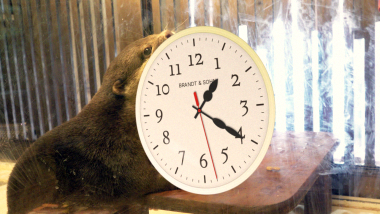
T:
**1:20:28**
